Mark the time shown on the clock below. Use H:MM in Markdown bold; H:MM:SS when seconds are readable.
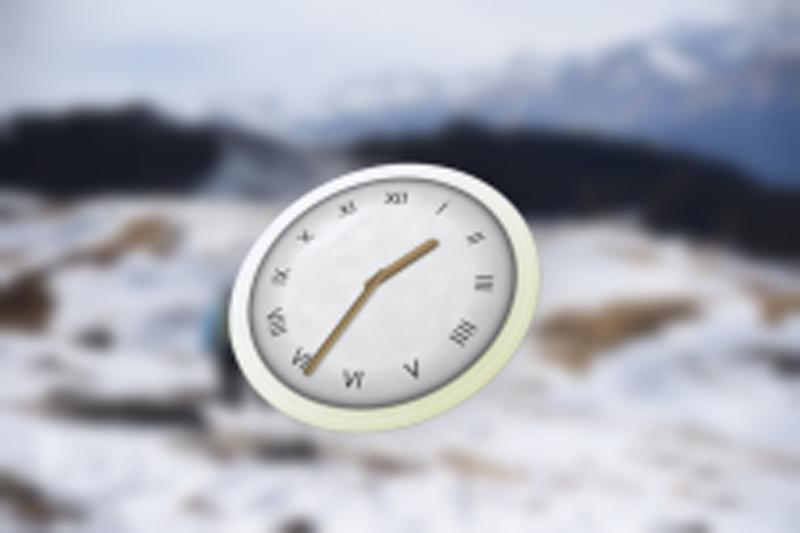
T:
**1:34**
